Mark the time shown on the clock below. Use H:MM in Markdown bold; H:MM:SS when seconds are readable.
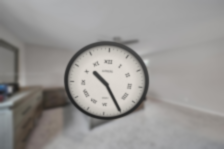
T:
**10:25**
